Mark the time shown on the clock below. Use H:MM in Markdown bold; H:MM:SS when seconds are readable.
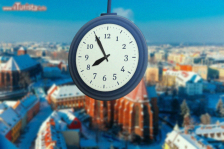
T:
**7:55**
